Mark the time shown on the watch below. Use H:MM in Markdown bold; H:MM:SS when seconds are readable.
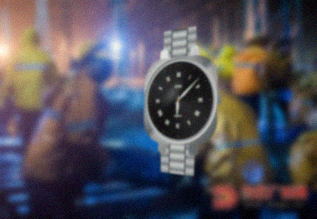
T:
**6:08**
